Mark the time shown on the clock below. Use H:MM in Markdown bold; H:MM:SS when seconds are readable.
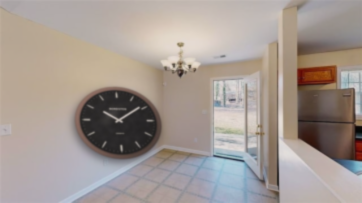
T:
**10:09**
